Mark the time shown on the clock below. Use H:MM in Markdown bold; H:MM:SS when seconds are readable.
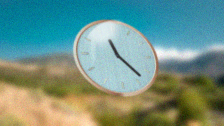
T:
**11:23**
